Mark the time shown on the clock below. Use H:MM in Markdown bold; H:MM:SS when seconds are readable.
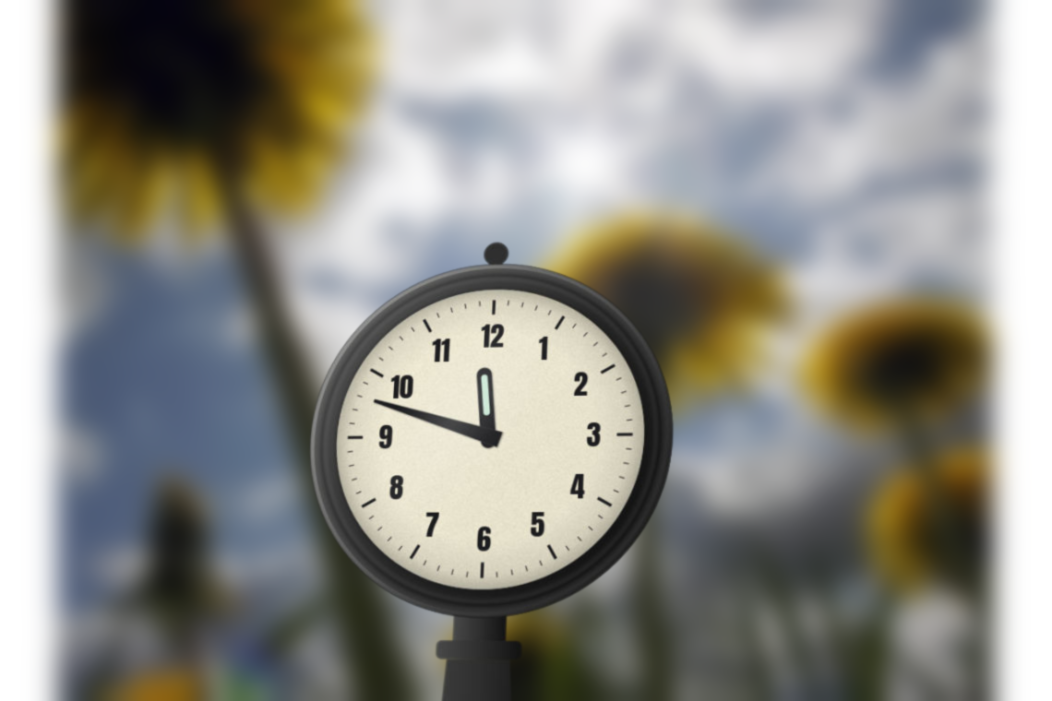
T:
**11:48**
